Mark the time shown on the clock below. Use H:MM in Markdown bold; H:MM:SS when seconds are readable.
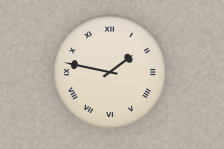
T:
**1:47**
